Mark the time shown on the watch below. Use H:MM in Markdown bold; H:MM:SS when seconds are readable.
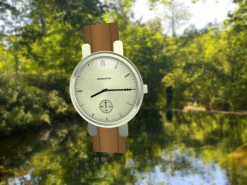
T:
**8:15**
